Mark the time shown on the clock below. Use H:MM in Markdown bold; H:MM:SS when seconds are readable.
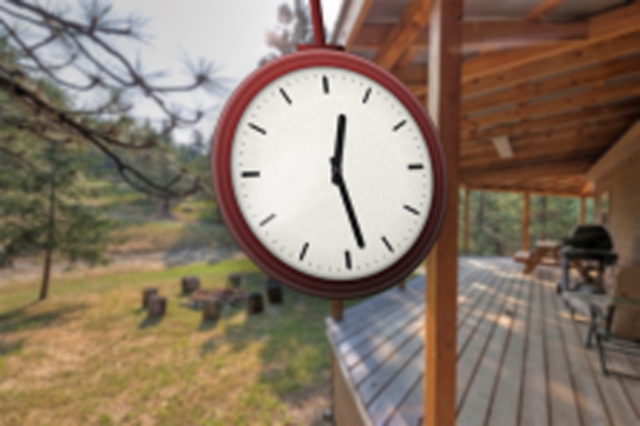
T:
**12:28**
